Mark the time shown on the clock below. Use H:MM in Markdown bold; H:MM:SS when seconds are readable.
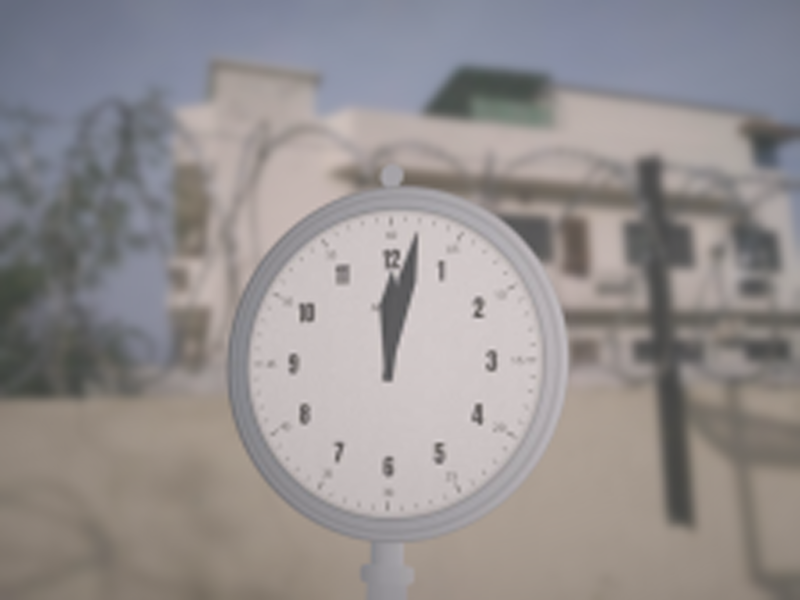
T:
**12:02**
